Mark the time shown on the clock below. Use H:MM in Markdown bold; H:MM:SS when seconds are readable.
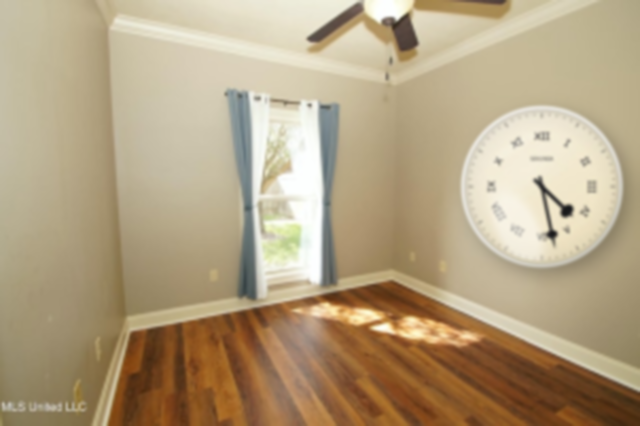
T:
**4:28**
